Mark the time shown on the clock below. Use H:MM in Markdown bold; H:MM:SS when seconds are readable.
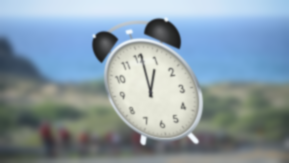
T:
**1:01**
